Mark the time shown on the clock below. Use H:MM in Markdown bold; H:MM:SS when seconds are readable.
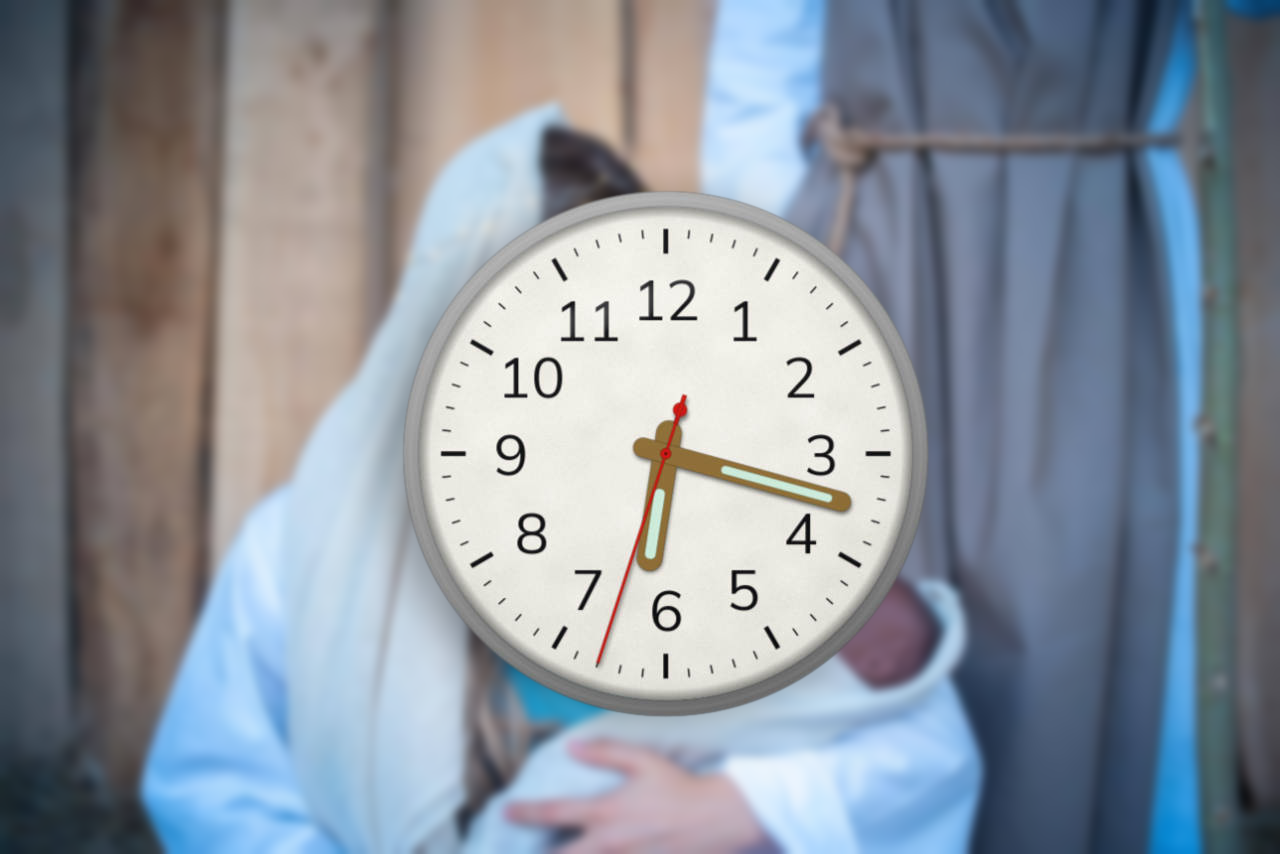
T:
**6:17:33**
